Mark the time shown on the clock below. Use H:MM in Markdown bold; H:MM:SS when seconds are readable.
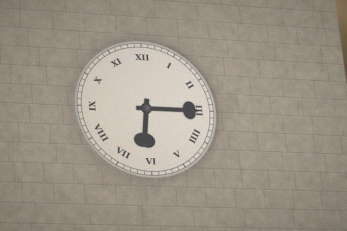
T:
**6:15**
